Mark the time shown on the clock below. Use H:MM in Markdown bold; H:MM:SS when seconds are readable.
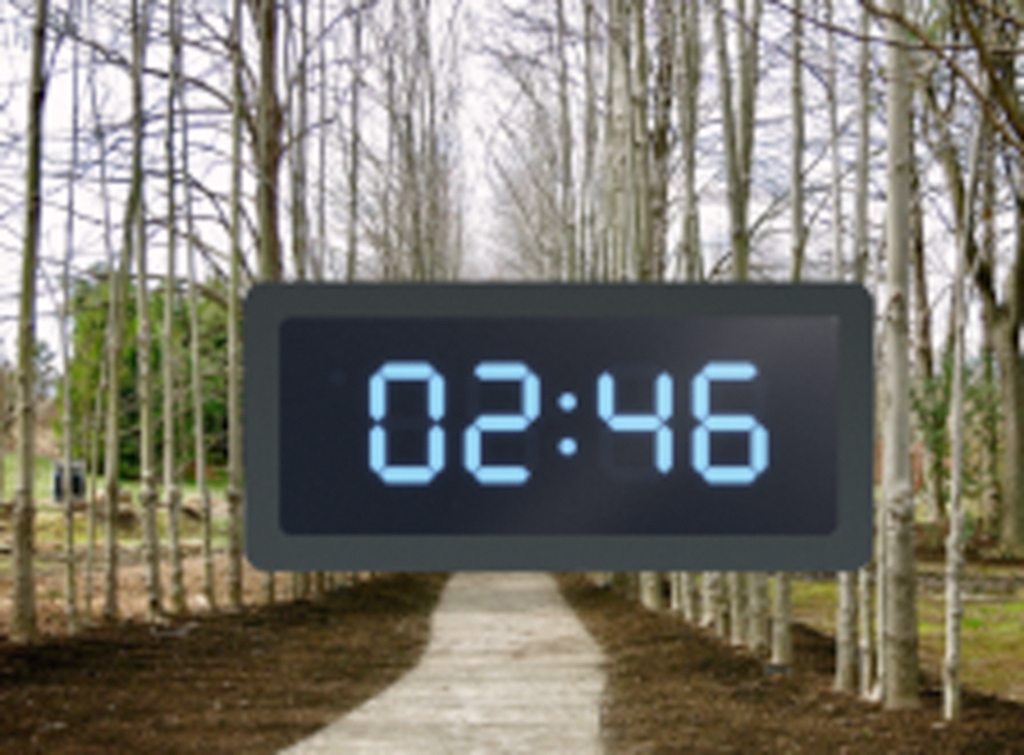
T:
**2:46**
